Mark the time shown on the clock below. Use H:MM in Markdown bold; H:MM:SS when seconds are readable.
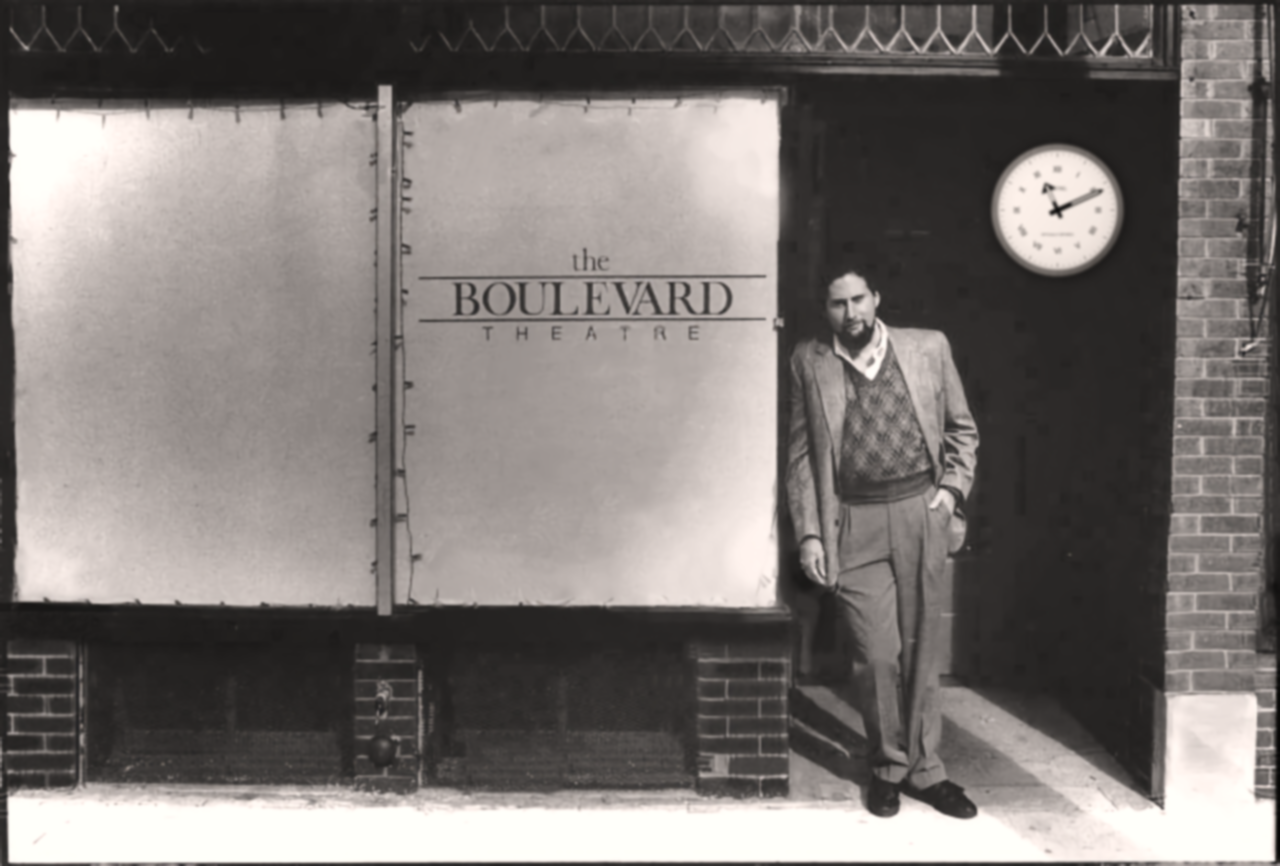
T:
**11:11**
